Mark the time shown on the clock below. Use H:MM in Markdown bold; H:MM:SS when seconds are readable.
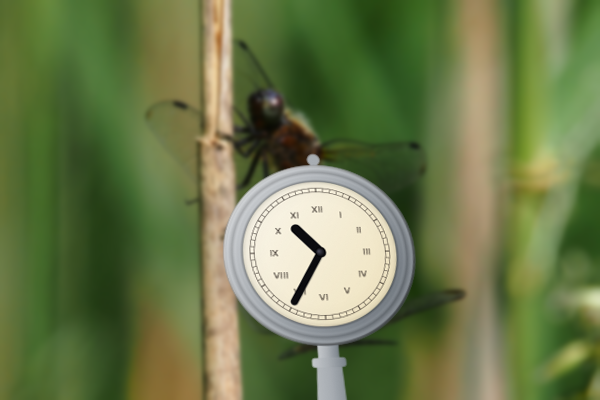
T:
**10:35**
